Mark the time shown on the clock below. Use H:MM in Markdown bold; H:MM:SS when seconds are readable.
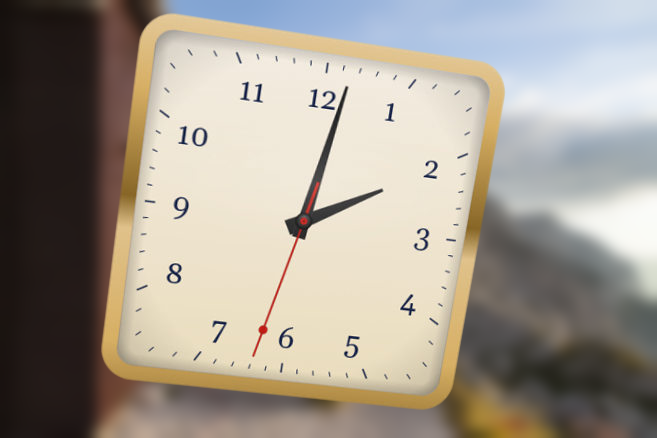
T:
**2:01:32**
